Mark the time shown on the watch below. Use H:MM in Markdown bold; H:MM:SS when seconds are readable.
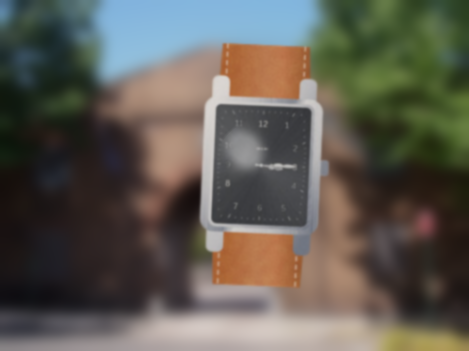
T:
**3:15**
